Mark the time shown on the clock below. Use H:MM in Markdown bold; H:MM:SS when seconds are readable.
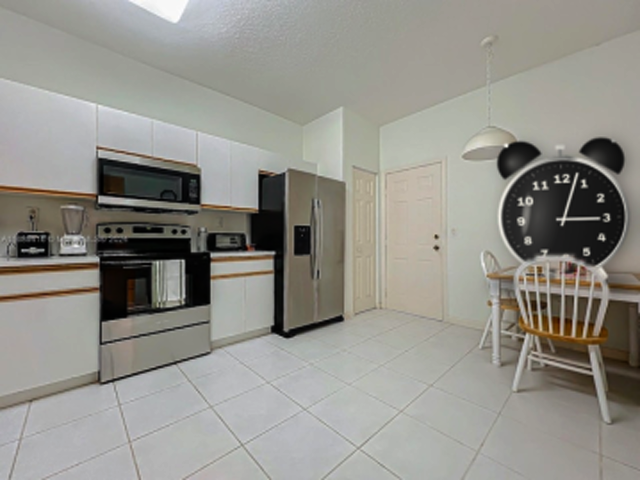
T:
**3:03**
